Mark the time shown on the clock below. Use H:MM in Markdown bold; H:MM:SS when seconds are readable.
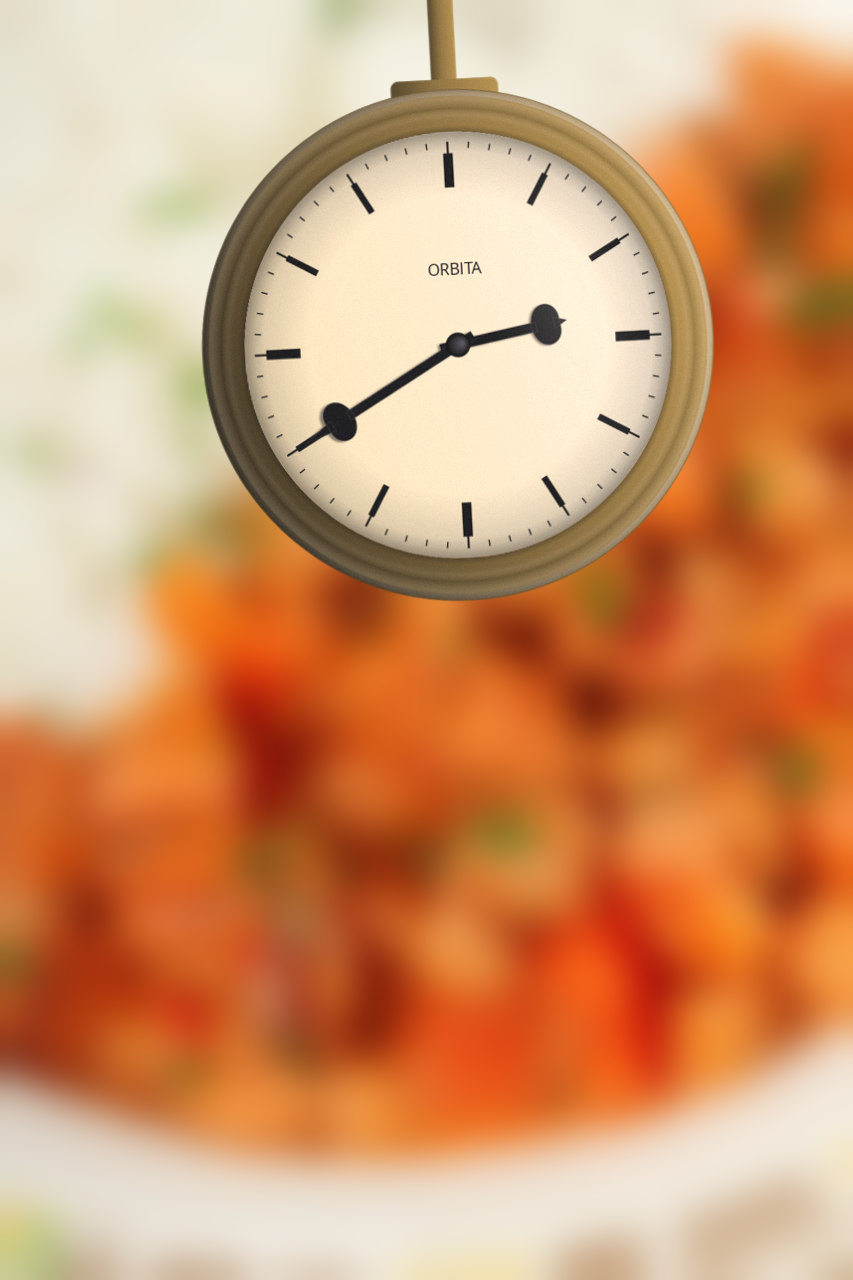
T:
**2:40**
